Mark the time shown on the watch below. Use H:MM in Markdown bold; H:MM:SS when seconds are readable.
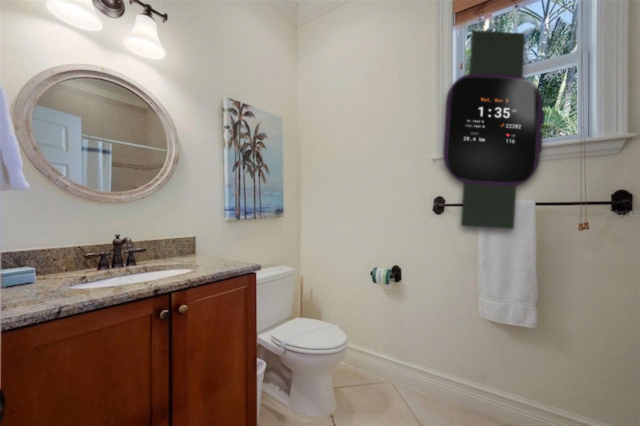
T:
**1:35**
